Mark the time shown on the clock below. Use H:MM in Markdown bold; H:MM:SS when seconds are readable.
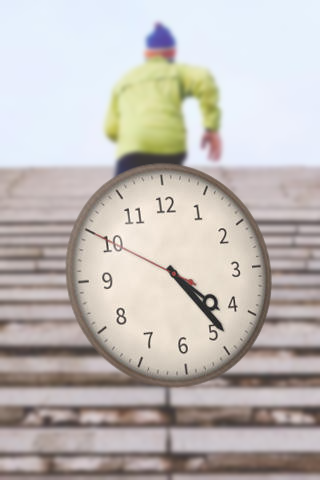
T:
**4:23:50**
